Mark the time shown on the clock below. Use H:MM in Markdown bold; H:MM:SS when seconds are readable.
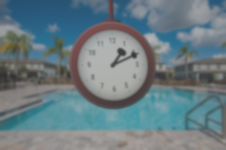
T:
**1:11**
